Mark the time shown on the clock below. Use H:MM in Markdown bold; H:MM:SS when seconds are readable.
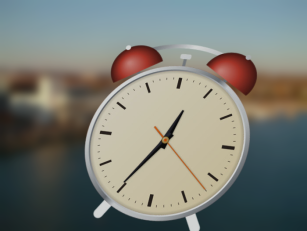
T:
**12:35:22**
